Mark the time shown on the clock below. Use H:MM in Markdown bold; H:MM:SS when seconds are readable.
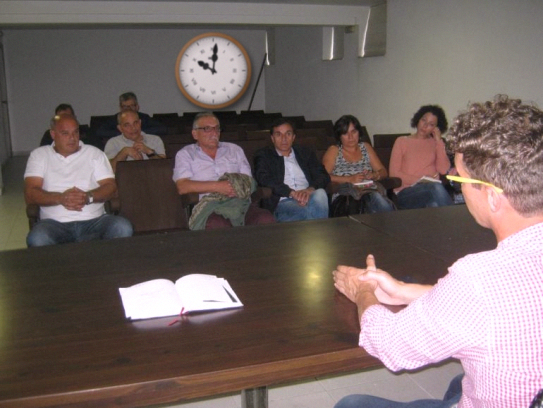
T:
**10:01**
